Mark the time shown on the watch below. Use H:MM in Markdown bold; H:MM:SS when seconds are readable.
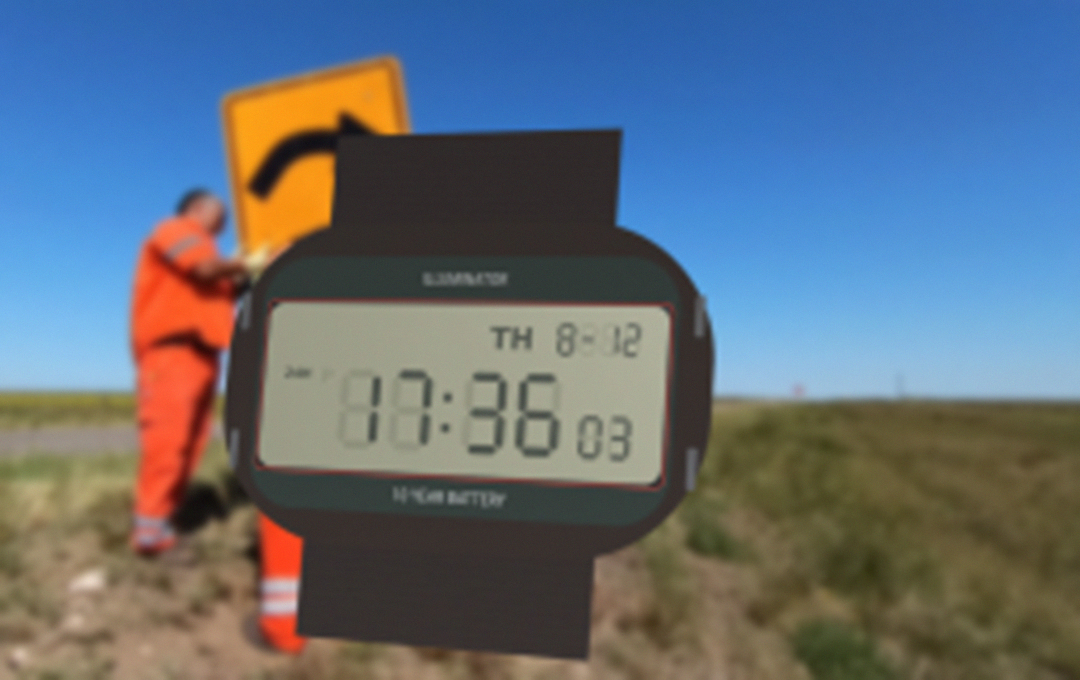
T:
**17:36:03**
